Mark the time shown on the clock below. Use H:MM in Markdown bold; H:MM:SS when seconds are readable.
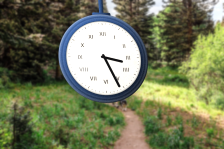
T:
**3:26**
